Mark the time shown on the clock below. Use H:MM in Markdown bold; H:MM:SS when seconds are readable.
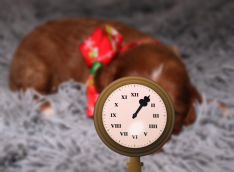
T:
**1:06**
